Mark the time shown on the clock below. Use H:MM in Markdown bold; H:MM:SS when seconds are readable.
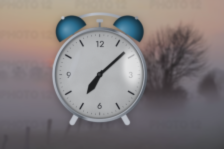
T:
**7:08**
